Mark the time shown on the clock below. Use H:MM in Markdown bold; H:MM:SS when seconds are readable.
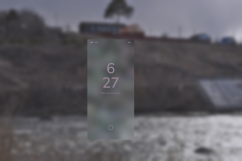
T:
**6:27**
